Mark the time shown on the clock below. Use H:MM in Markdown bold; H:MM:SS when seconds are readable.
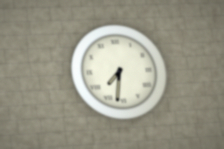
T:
**7:32**
